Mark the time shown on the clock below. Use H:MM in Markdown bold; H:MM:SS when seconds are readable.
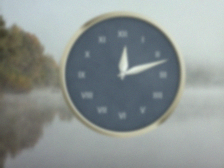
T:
**12:12**
